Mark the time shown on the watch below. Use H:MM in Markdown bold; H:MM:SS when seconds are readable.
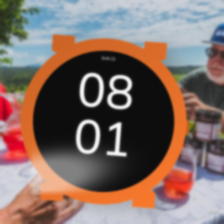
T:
**8:01**
